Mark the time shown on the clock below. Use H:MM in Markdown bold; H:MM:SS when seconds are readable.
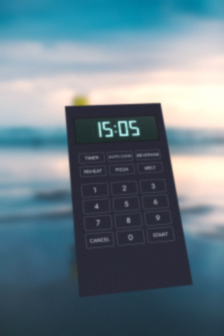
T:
**15:05**
